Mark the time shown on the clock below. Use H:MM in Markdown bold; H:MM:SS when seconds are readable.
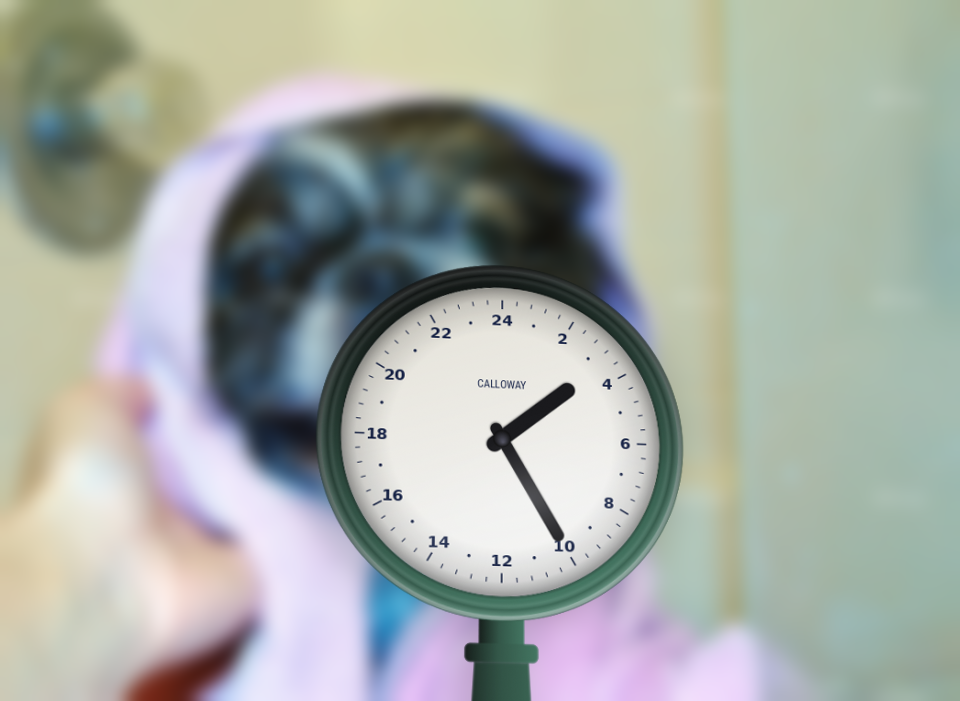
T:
**3:25**
